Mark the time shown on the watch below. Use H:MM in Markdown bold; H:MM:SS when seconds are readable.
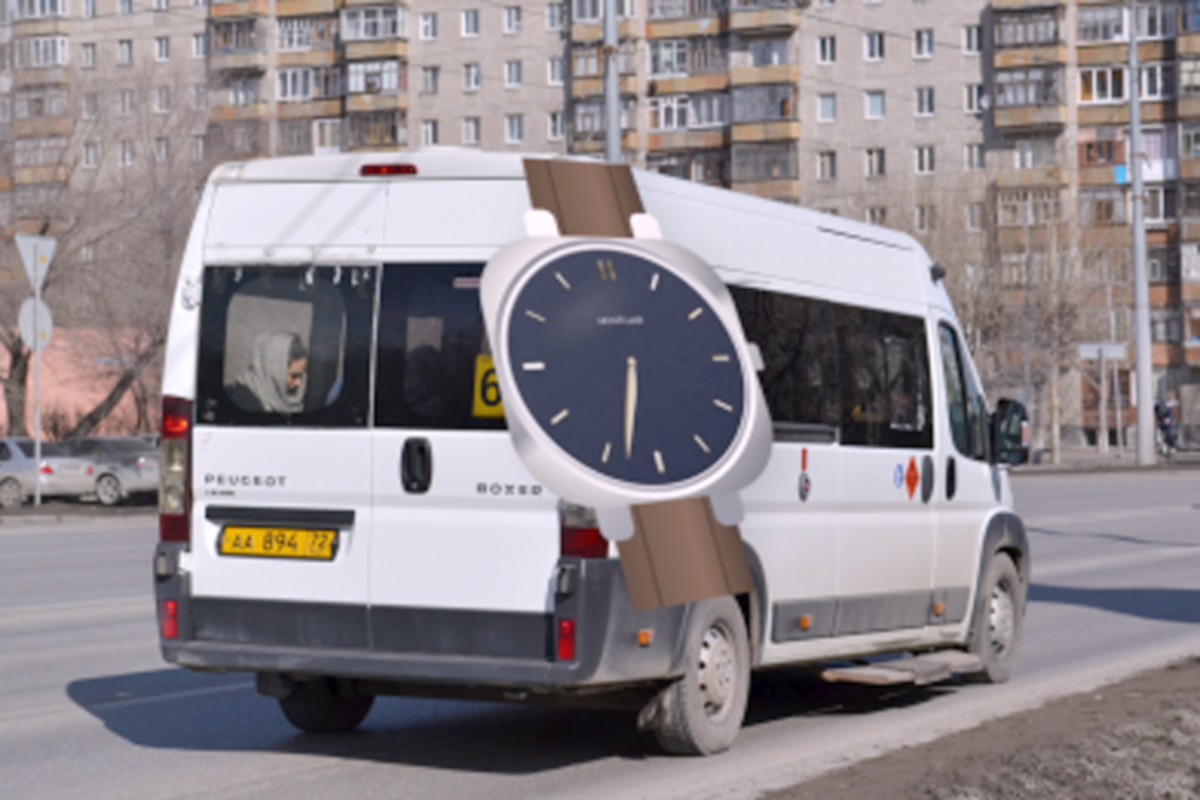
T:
**6:33**
